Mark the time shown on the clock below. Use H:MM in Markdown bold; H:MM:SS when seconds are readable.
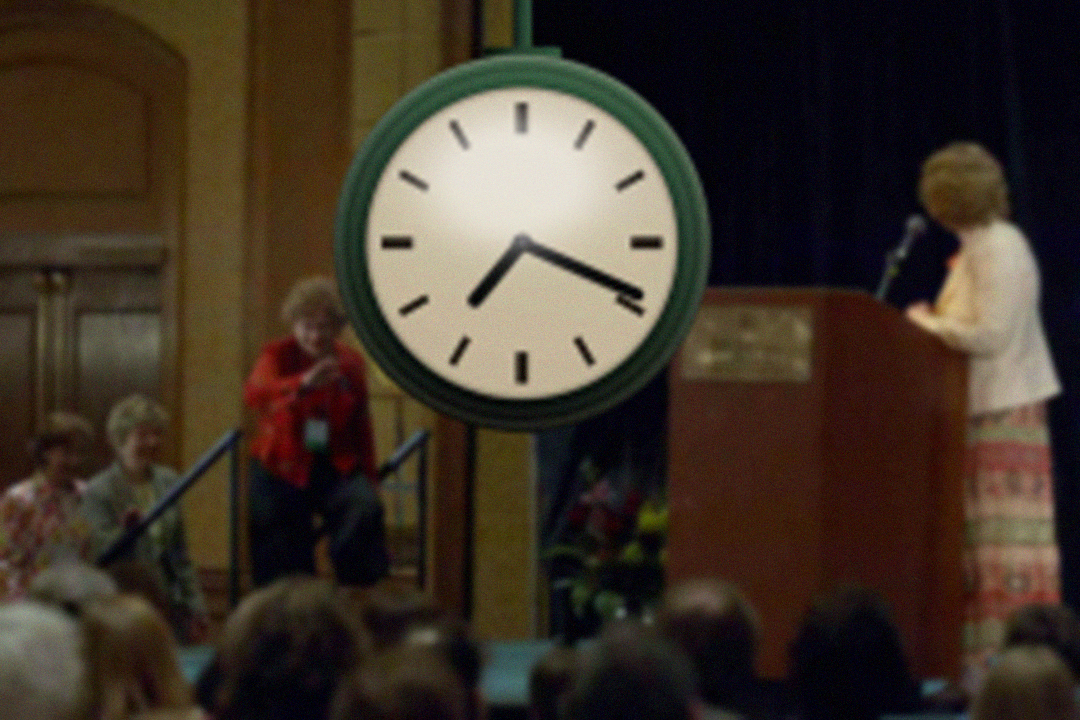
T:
**7:19**
